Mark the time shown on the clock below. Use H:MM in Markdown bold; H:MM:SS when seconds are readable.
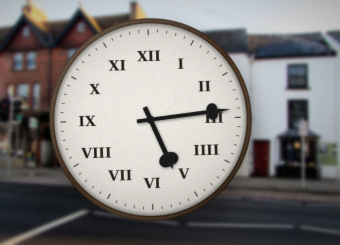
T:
**5:14**
